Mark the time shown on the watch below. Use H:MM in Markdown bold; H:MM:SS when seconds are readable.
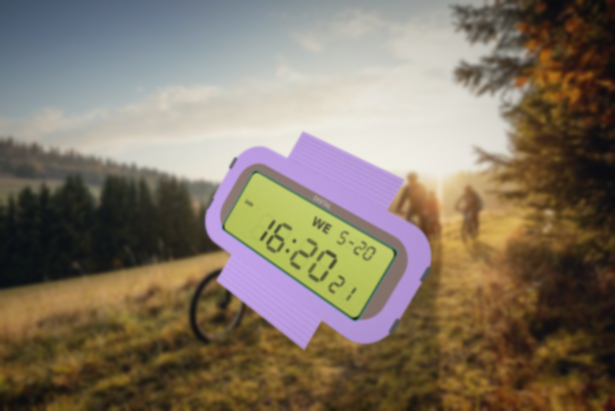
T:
**16:20:21**
